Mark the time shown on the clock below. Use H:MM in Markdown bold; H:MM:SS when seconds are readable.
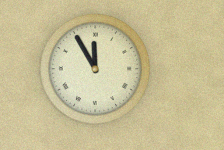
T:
**11:55**
